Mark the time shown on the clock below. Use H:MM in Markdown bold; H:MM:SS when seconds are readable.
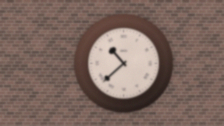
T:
**10:38**
